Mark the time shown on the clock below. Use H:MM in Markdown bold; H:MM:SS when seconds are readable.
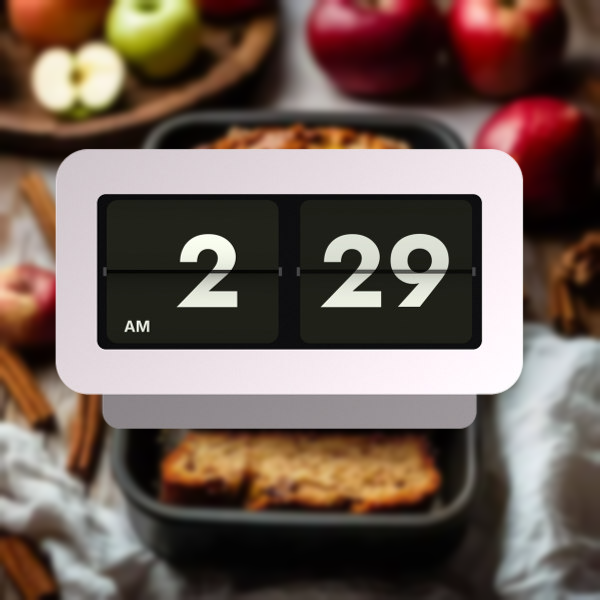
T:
**2:29**
